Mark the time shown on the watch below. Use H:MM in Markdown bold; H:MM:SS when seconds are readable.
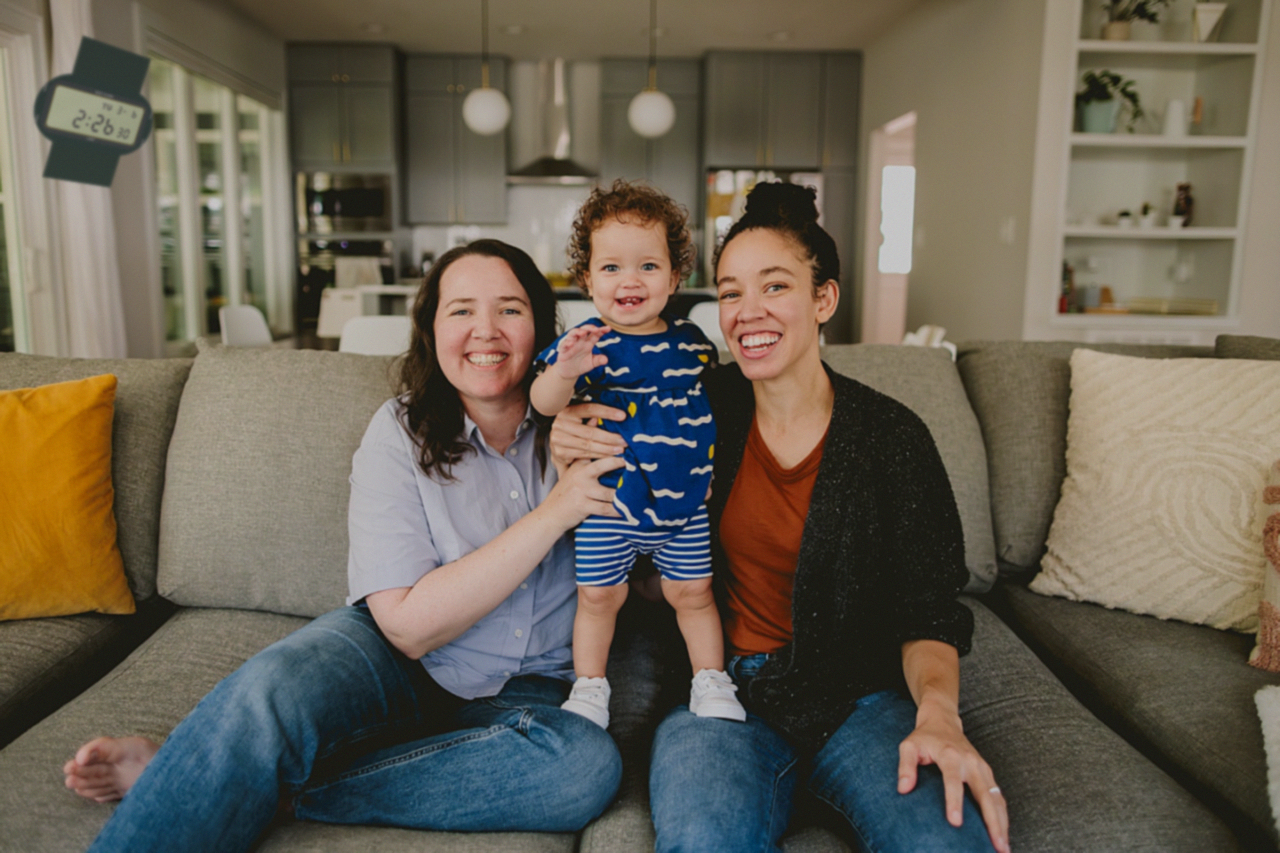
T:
**2:26**
